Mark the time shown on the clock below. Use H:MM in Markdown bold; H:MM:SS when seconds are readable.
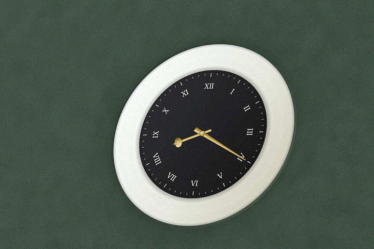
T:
**8:20**
